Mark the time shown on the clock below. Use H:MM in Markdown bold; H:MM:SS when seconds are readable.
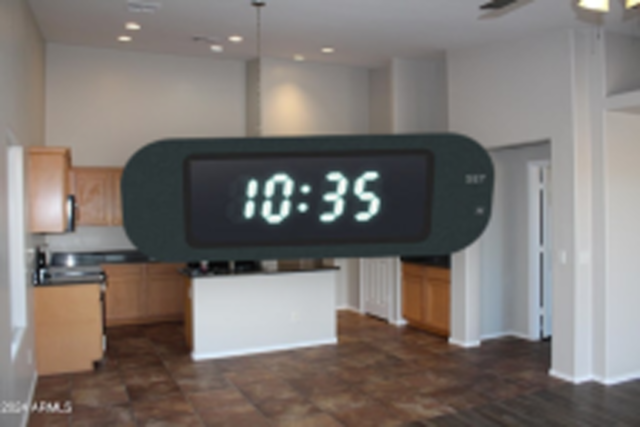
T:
**10:35**
